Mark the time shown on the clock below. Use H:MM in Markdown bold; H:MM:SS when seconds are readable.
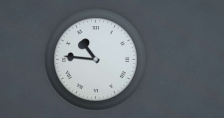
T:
**10:46**
